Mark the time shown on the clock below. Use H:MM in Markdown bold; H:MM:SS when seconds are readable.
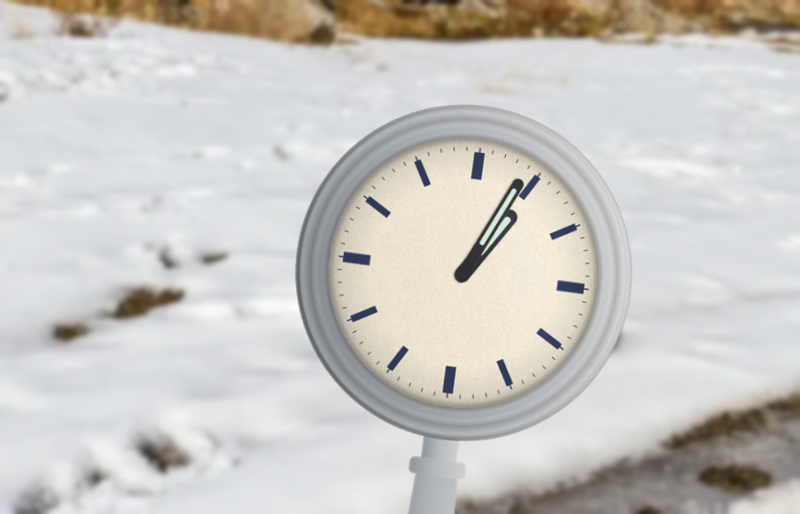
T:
**1:04**
